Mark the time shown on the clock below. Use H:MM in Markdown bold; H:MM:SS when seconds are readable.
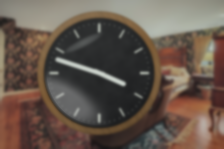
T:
**3:48**
